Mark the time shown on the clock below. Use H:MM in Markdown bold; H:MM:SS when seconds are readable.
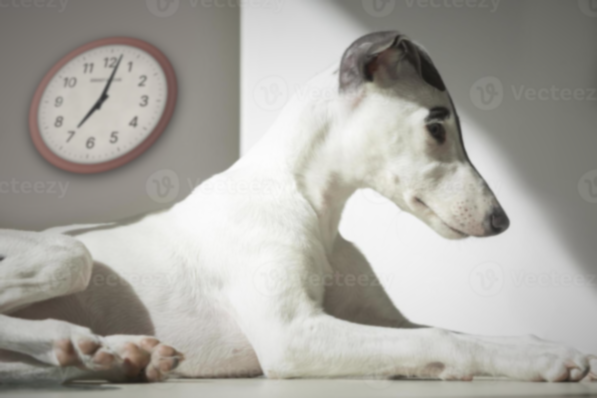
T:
**7:02**
